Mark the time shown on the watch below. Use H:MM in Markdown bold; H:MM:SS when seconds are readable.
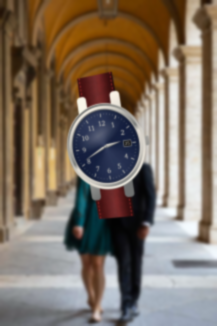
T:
**2:41**
